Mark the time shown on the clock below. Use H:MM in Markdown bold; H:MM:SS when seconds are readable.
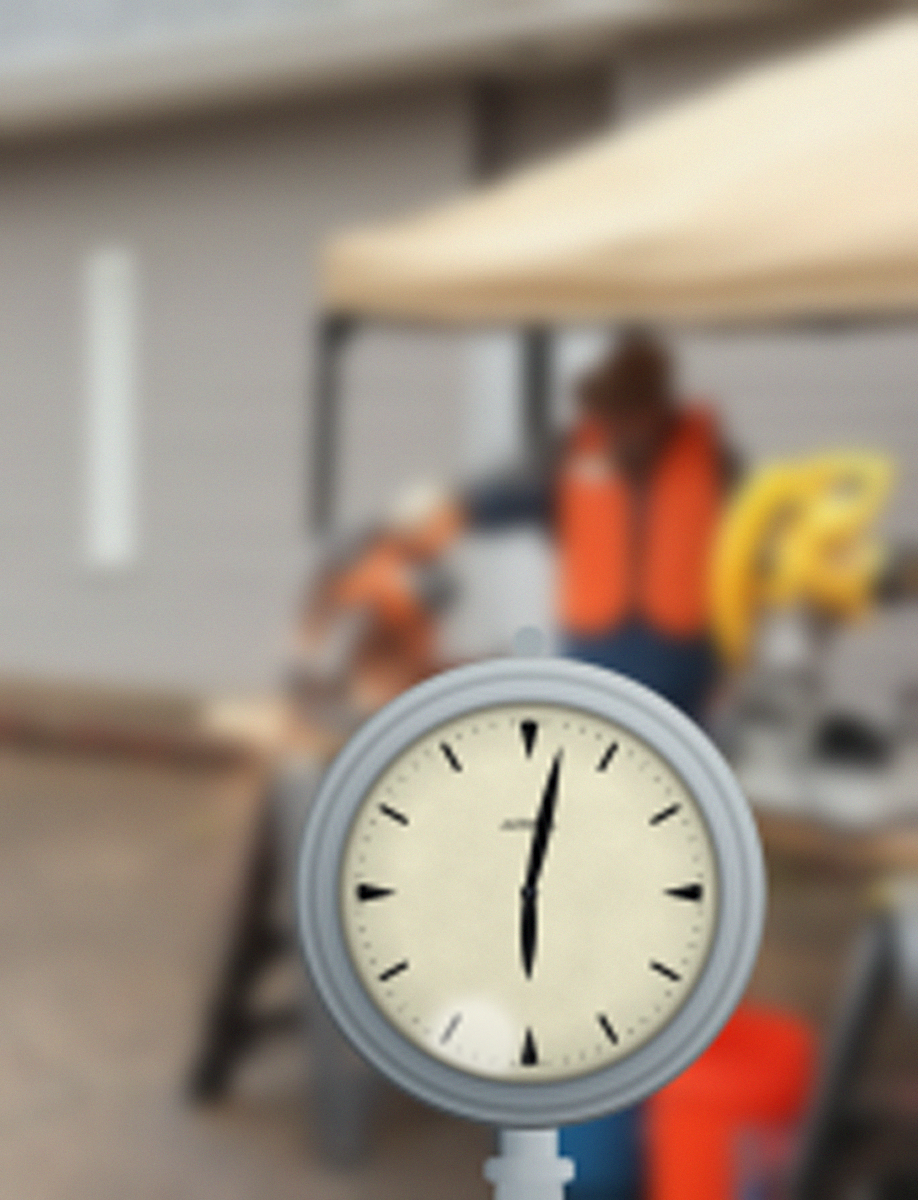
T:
**6:02**
